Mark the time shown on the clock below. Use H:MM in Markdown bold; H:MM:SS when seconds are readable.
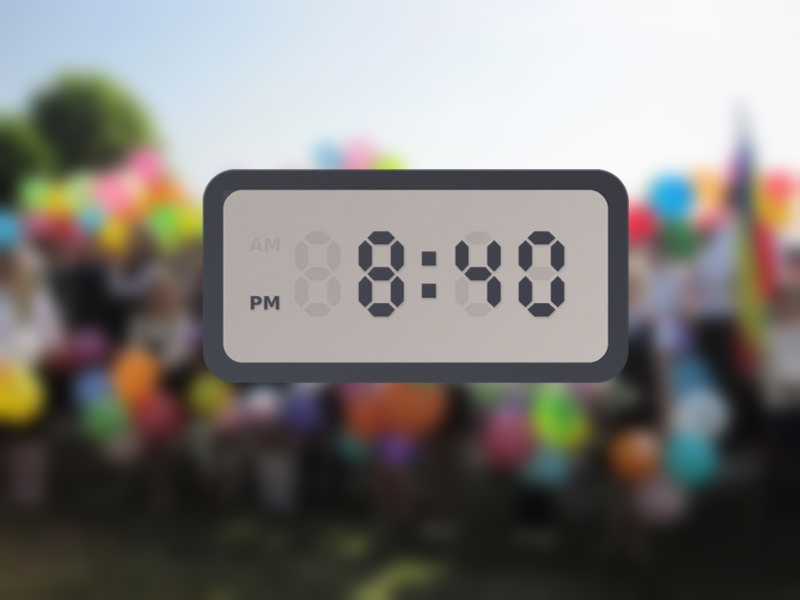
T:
**8:40**
